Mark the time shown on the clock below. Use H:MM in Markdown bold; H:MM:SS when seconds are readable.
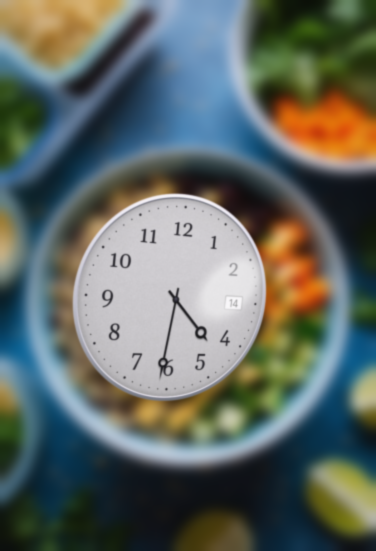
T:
**4:31**
